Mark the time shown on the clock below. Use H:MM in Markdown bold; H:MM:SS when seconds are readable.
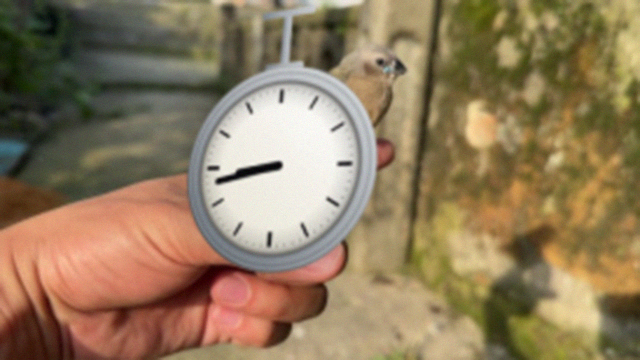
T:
**8:43**
